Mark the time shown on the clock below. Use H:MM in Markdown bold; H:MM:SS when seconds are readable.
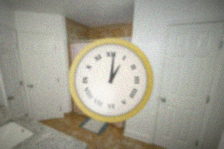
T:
**1:01**
